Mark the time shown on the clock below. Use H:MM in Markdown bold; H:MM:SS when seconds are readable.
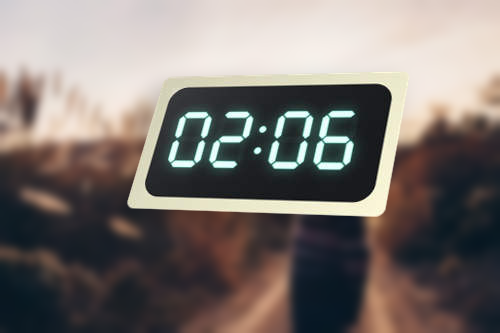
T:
**2:06**
